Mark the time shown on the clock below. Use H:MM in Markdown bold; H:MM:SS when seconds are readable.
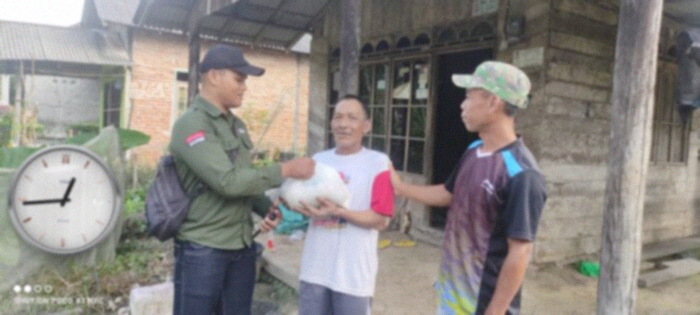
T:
**12:44**
